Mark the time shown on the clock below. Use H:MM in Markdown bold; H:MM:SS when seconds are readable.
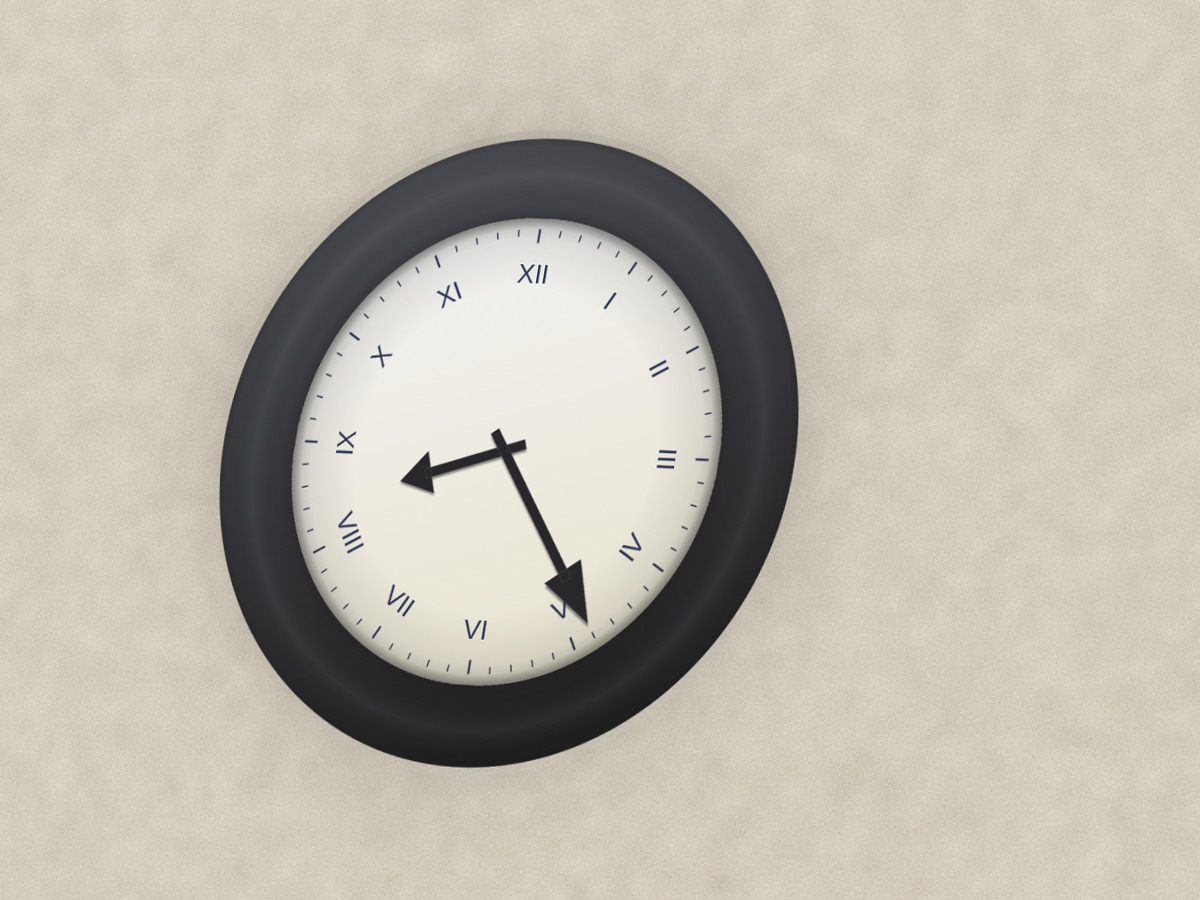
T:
**8:24**
